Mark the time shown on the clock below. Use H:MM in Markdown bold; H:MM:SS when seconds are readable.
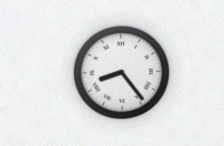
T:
**8:24**
